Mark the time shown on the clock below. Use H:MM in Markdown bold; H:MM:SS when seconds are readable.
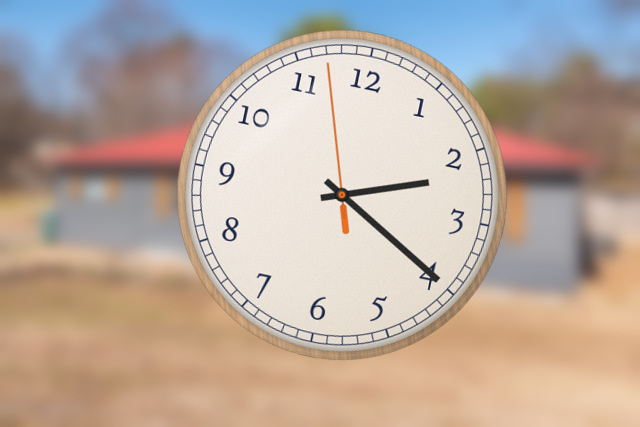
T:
**2:19:57**
